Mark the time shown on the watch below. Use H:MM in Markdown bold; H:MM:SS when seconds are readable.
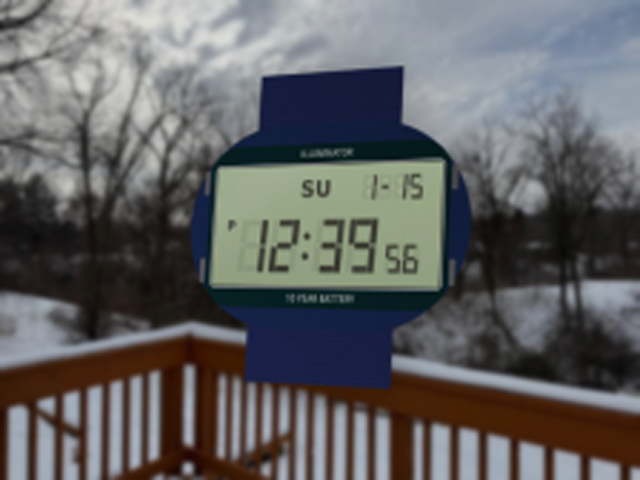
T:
**12:39:56**
